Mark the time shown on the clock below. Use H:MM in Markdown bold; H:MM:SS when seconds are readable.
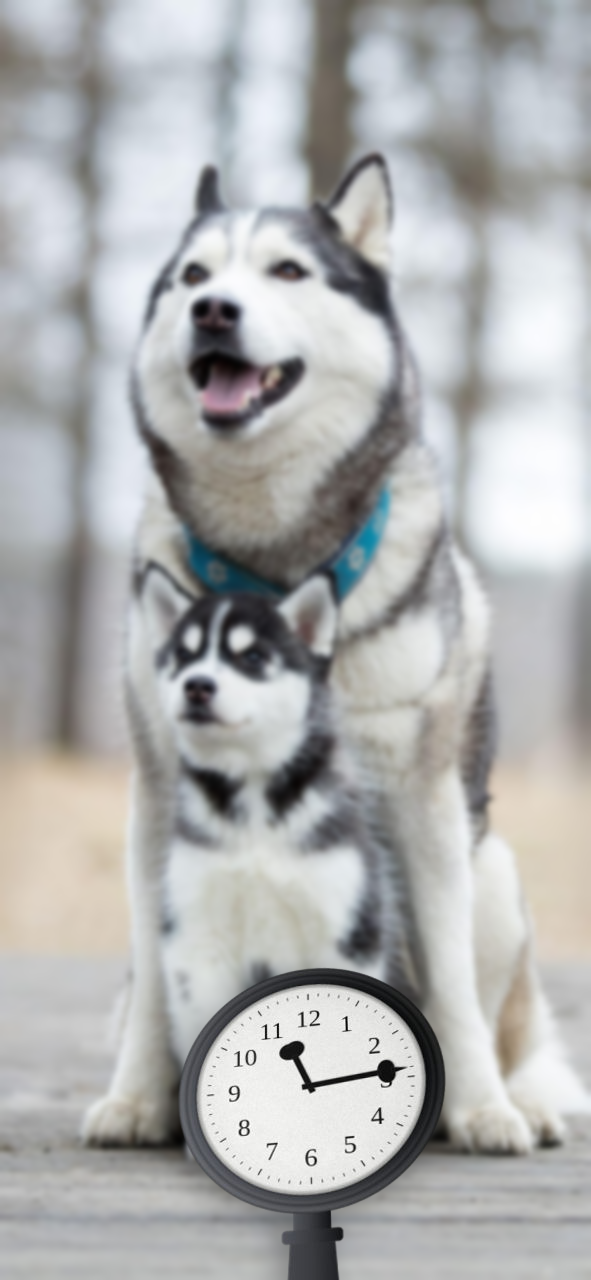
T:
**11:14**
